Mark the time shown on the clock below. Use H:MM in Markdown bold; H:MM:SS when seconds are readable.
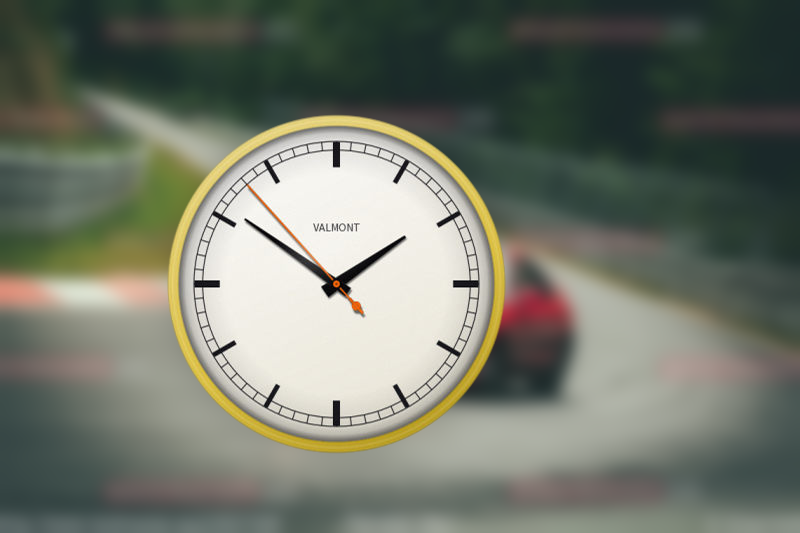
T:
**1:50:53**
